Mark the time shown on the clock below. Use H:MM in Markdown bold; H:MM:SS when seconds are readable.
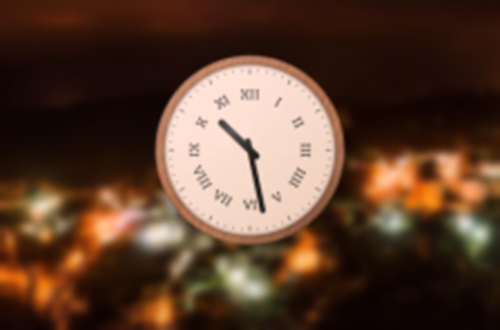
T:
**10:28**
